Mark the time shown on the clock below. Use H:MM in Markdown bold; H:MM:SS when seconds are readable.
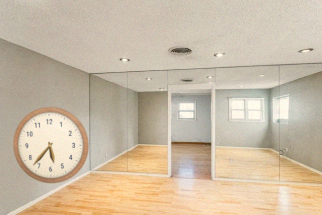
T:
**5:37**
